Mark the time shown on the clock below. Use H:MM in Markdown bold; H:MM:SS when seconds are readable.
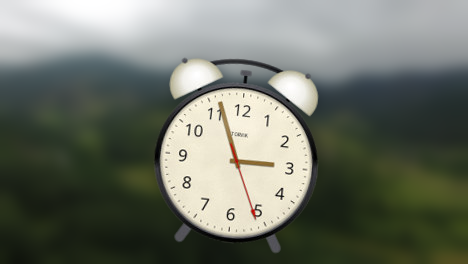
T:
**2:56:26**
